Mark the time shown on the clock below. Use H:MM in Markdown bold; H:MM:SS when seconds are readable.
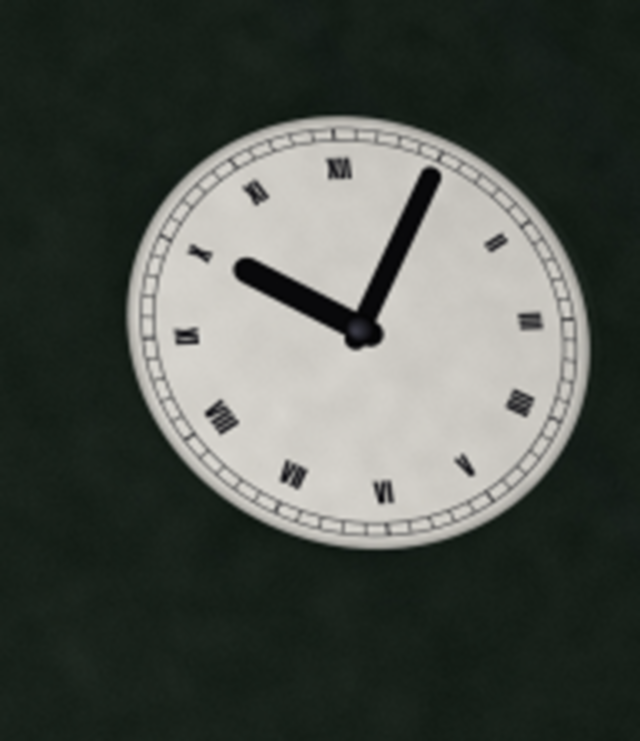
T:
**10:05**
